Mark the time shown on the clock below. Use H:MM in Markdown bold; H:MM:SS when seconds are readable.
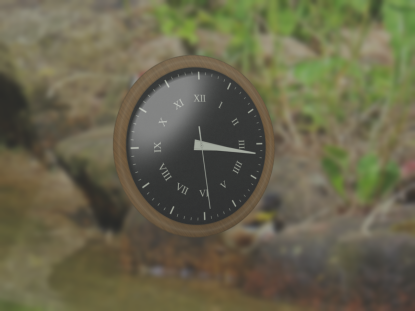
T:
**3:16:29**
